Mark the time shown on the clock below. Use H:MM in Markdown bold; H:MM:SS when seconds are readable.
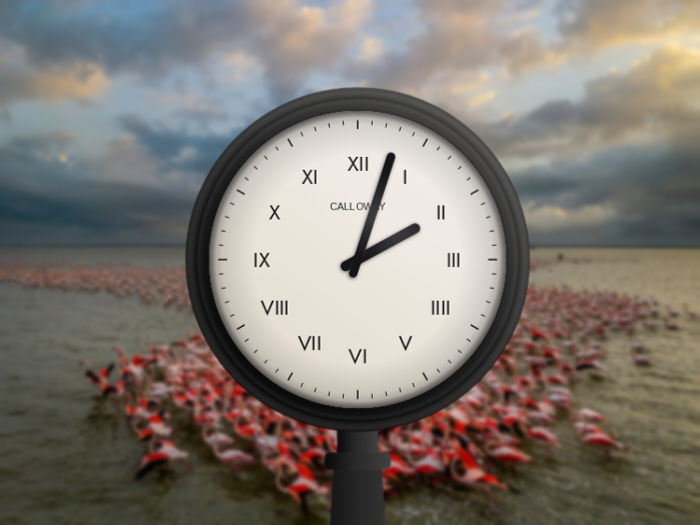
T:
**2:03**
